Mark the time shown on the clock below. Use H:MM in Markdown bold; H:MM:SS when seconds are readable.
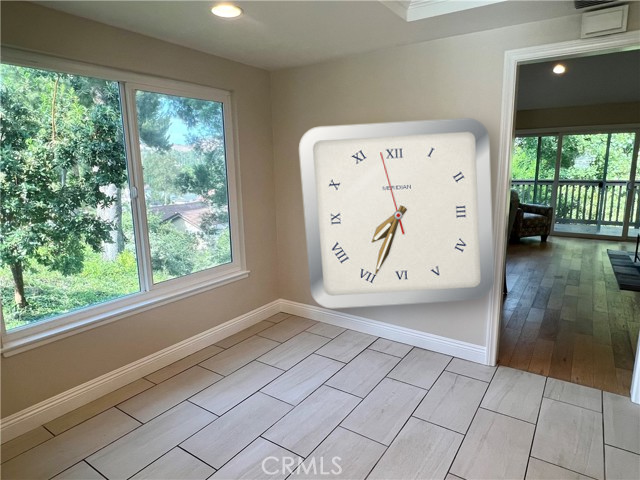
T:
**7:33:58**
